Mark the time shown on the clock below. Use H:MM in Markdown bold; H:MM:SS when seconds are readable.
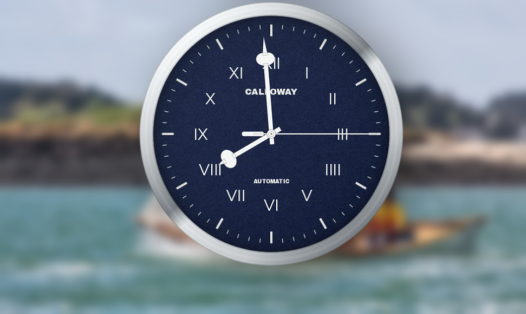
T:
**7:59:15**
